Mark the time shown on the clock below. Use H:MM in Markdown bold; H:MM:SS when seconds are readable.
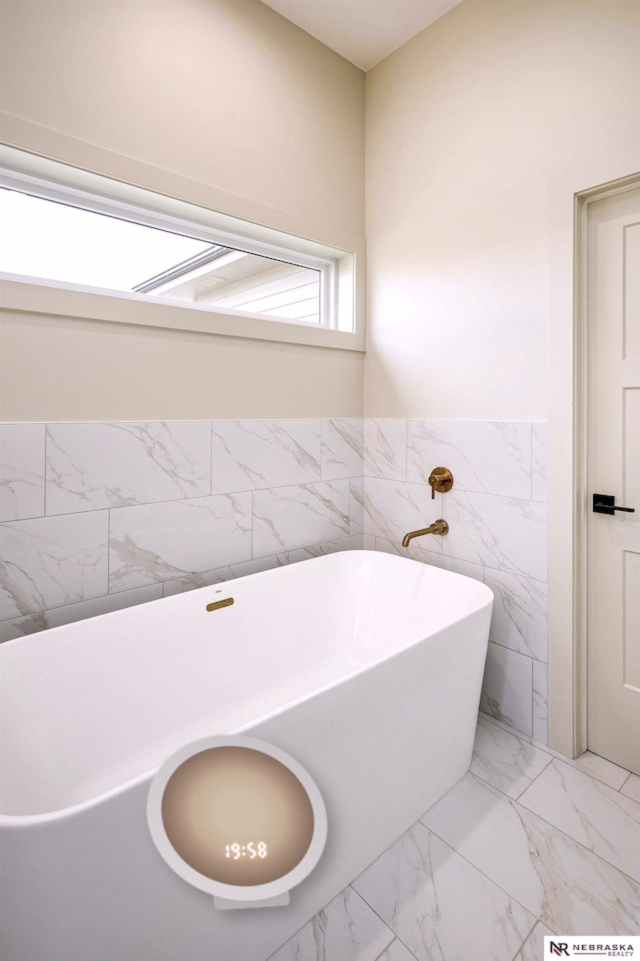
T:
**19:58**
